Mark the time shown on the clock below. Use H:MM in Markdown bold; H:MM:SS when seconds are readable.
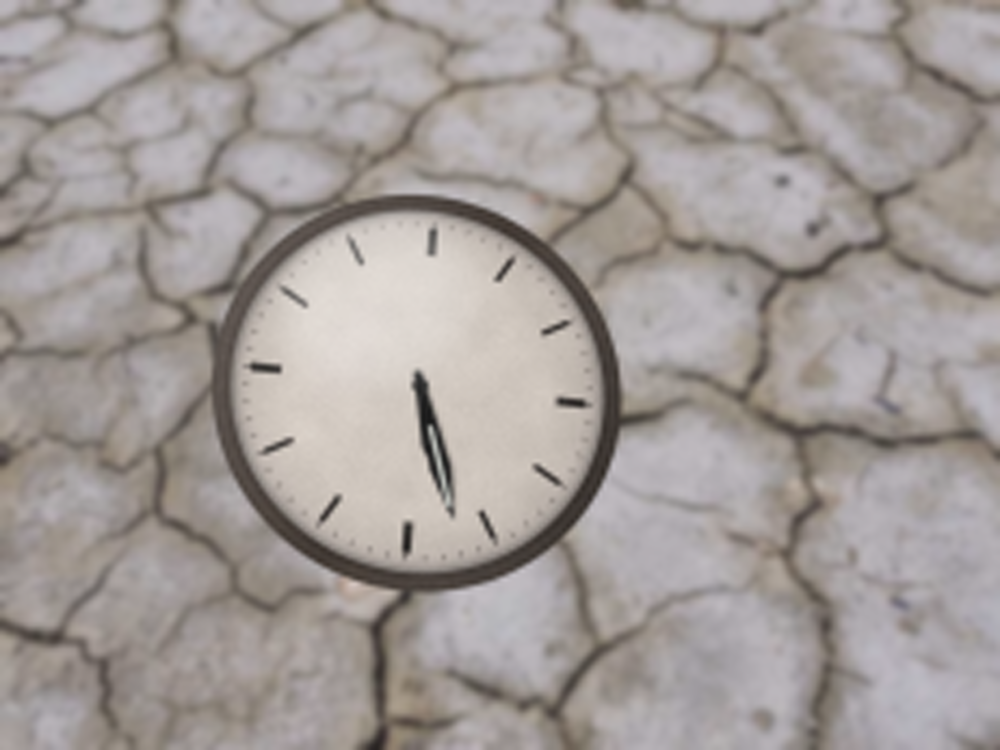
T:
**5:27**
